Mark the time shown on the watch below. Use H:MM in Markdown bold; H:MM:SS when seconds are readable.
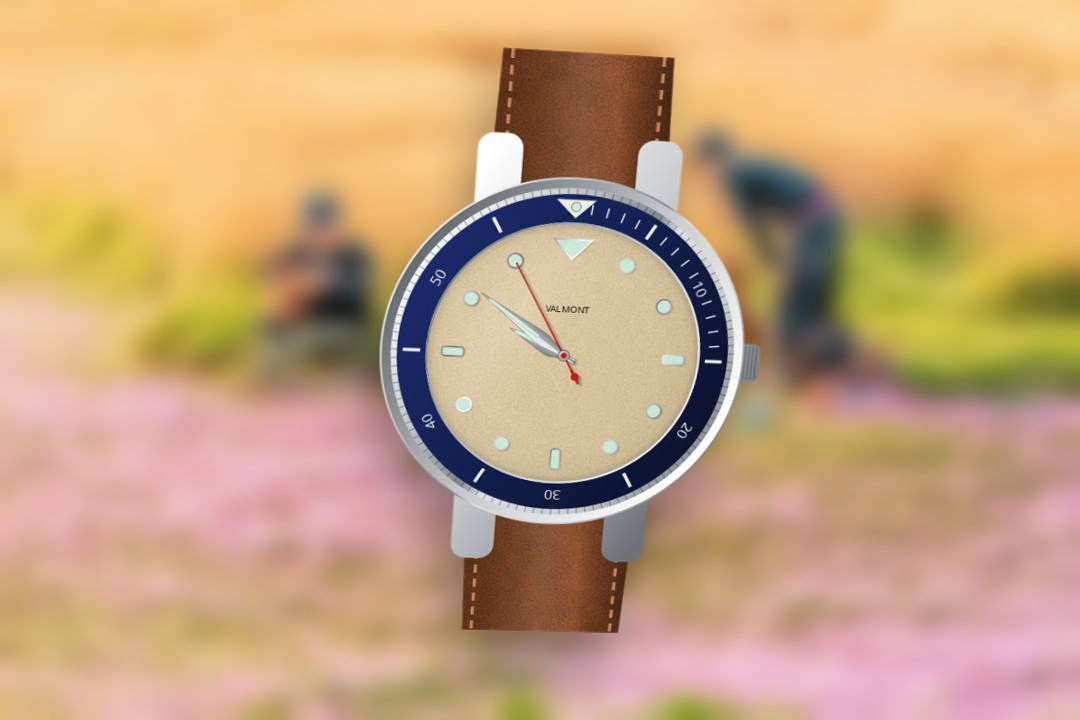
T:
**9:50:55**
